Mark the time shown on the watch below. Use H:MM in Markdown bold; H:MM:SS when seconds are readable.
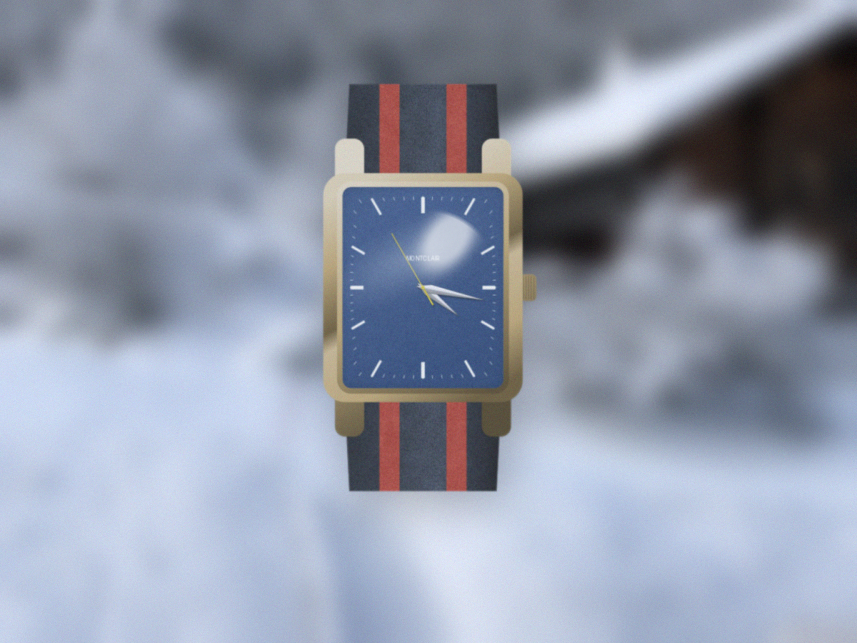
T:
**4:16:55**
